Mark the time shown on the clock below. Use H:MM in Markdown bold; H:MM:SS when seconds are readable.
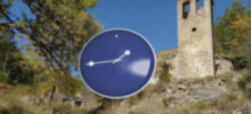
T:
**1:44**
